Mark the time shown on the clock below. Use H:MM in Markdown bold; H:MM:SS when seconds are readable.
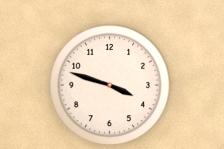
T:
**3:48**
